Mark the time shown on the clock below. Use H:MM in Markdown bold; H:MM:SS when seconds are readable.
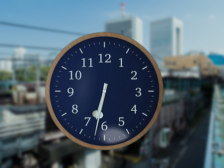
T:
**6:32**
